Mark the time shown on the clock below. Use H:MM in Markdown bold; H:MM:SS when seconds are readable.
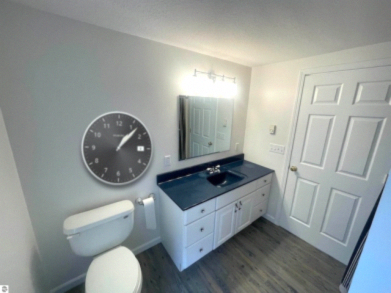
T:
**1:07**
